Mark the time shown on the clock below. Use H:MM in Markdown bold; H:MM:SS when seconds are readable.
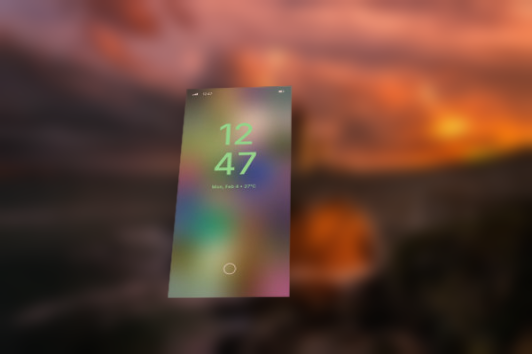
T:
**12:47**
